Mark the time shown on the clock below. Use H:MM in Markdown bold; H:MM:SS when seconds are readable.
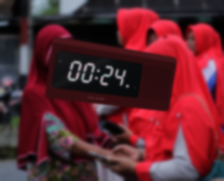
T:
**0:24**
